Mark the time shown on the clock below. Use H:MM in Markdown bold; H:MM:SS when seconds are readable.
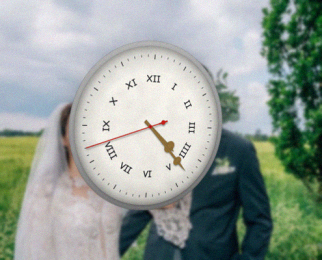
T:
**4:22:42**
